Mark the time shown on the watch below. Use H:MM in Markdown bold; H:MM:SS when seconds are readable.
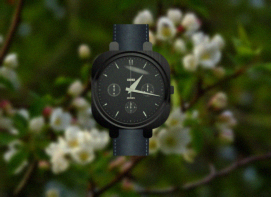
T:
**1:17**
